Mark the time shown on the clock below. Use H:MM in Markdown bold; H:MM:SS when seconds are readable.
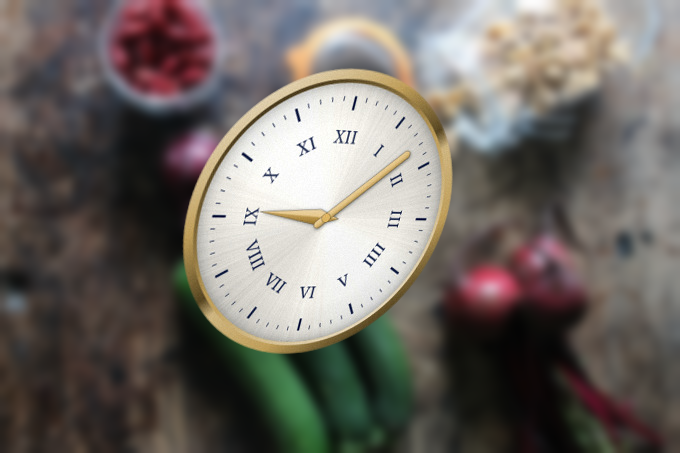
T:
**9:08**
